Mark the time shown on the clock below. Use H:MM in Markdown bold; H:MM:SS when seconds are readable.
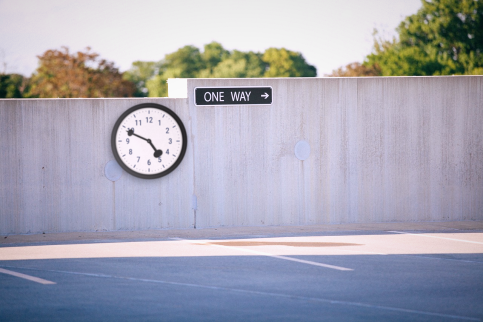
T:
**4:49**
